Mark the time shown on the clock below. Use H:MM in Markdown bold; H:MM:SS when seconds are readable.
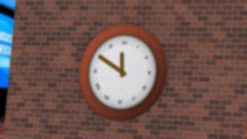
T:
**11:50**
